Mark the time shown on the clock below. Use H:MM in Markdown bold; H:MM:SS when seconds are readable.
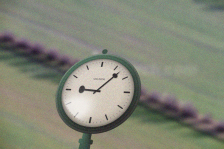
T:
**9:07**
